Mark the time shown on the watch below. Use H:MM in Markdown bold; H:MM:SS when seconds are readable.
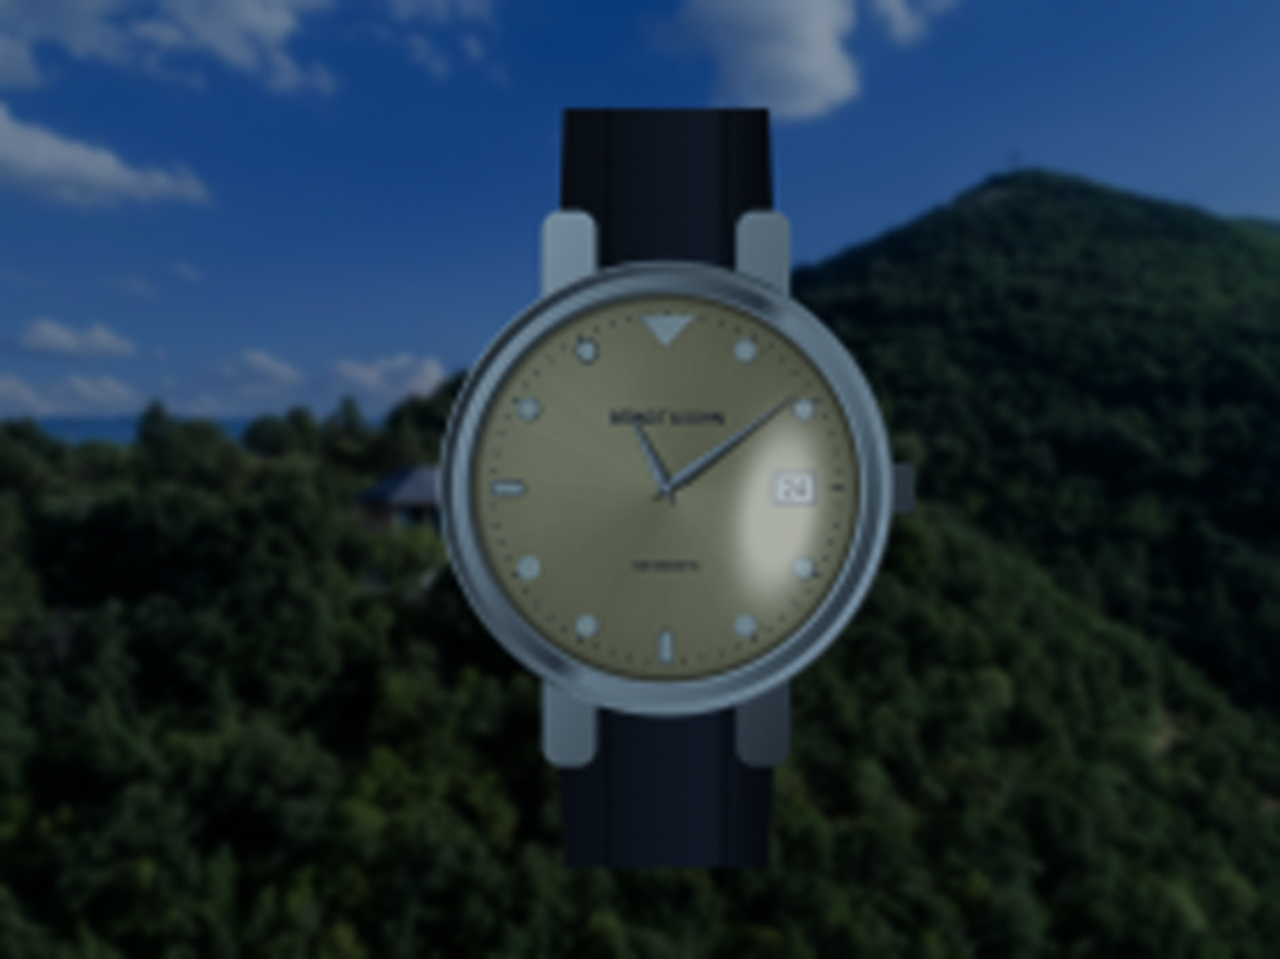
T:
**11:09**
